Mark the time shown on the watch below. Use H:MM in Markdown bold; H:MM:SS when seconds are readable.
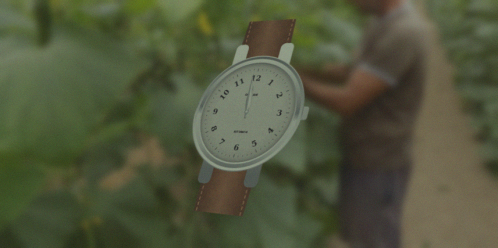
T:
**11:59**
